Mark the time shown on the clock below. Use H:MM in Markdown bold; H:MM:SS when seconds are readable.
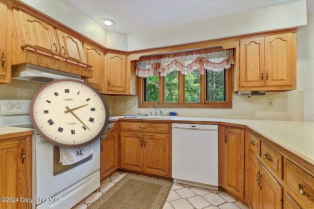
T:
**2:24**
